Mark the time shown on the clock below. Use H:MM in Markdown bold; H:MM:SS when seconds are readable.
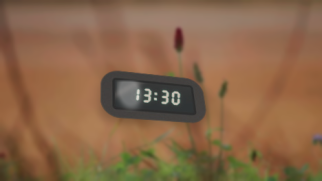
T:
**13:30**
